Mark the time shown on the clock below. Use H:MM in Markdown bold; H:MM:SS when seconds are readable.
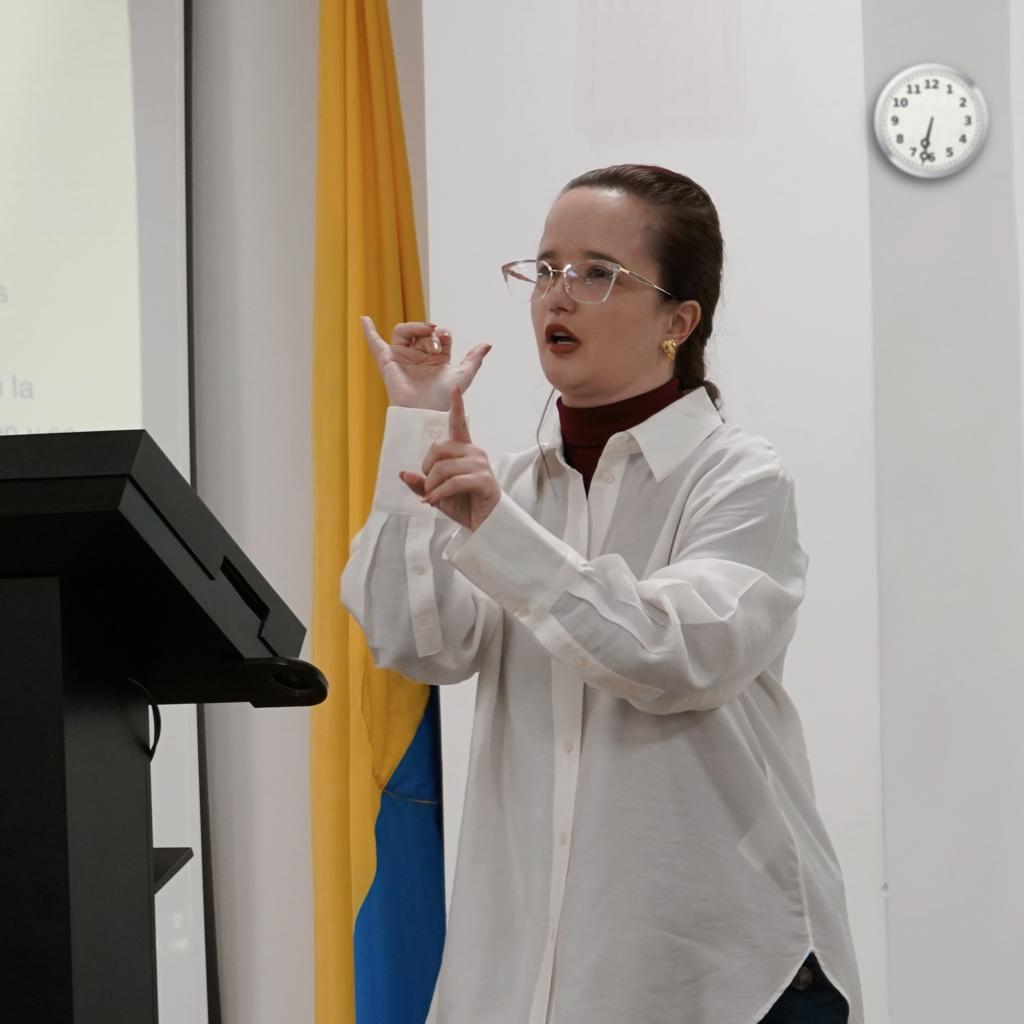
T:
**6:32**
